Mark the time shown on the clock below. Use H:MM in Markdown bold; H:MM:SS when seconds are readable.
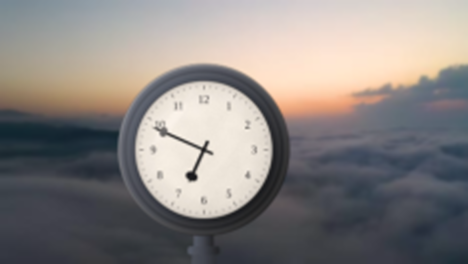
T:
**6:49**
